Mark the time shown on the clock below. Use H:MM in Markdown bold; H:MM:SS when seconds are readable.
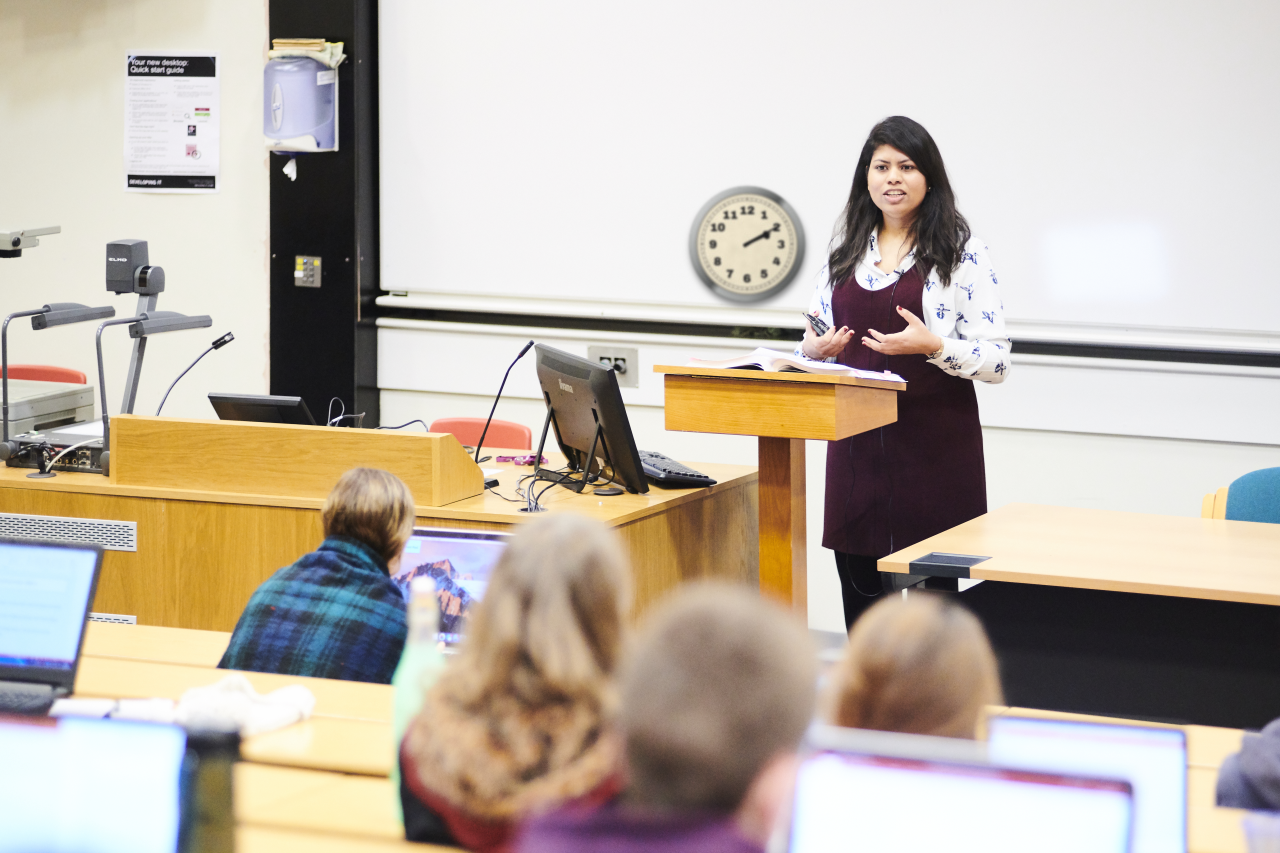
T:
**2:10**
